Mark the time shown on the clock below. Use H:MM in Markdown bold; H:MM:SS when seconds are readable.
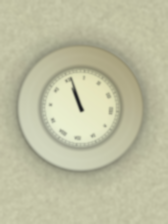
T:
**12:01**
